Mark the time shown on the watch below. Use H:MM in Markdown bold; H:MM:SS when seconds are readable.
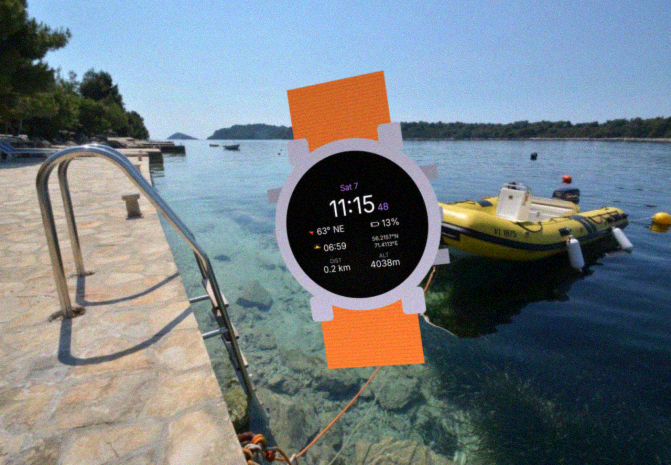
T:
**11:15:48**
